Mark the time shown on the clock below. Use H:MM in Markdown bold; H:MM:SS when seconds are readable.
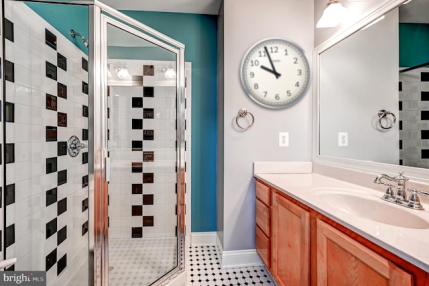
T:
**9:57**
